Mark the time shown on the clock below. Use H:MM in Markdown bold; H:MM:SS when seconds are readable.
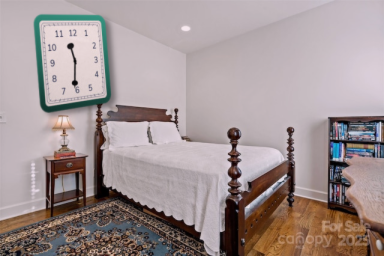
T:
**11:31**
